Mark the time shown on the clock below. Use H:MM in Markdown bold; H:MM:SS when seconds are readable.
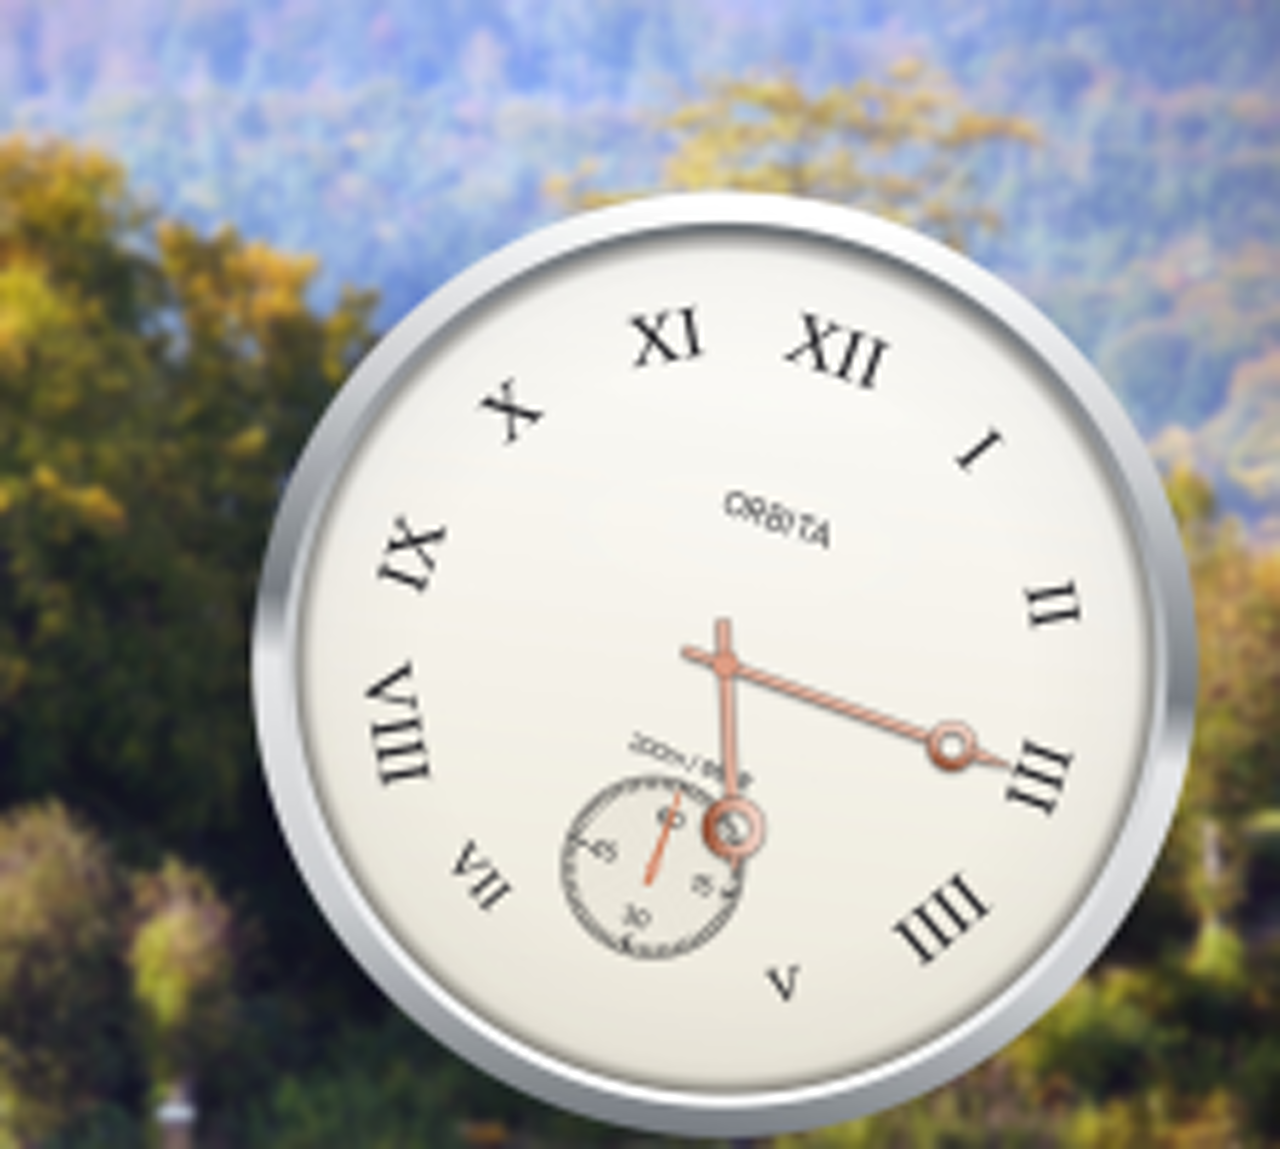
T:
**5:15**
